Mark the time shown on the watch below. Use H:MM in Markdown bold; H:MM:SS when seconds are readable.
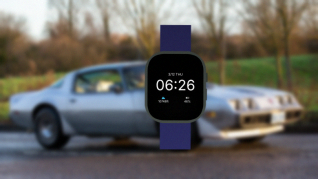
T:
**6:26**
